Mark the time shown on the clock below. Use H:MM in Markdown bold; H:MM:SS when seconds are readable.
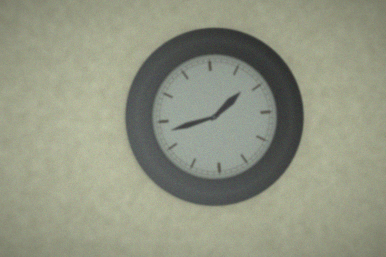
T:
**1:43**
